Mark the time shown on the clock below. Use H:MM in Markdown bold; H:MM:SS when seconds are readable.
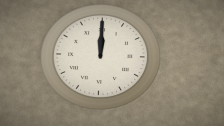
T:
**12:00**
